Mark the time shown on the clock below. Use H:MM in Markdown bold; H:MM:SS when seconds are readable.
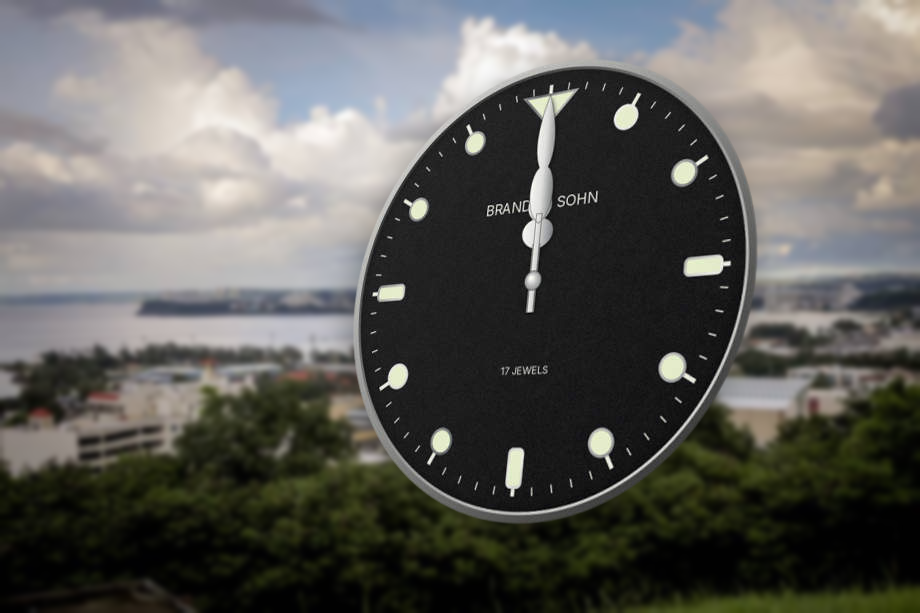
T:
**12:00**
